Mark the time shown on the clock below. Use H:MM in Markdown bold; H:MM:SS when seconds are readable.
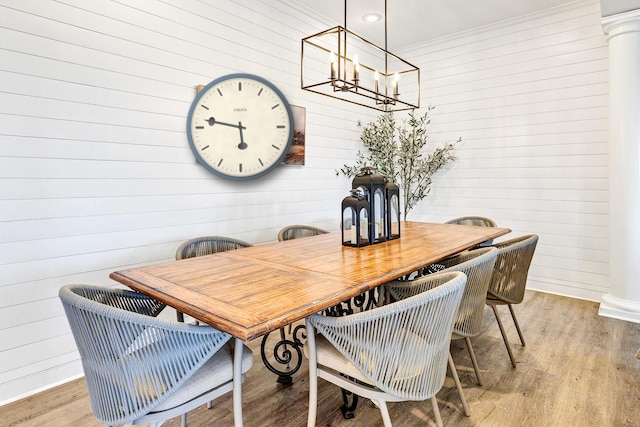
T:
**5:47**
